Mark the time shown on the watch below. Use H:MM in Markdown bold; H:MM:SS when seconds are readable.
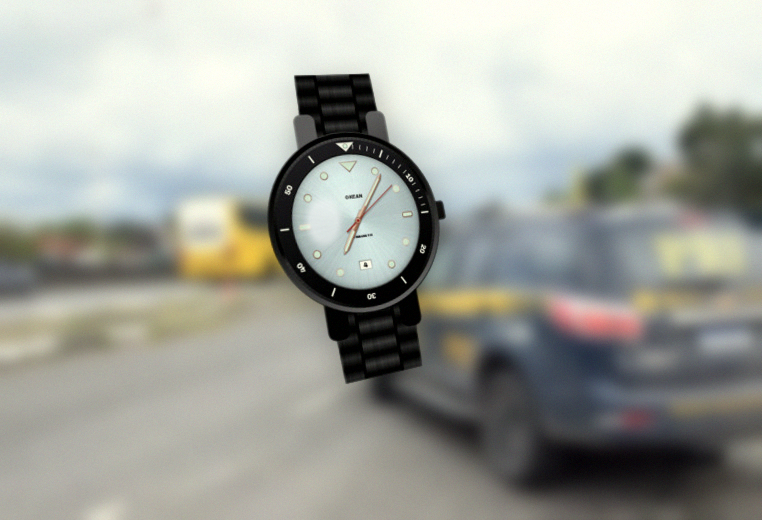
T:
**7:06:09**
